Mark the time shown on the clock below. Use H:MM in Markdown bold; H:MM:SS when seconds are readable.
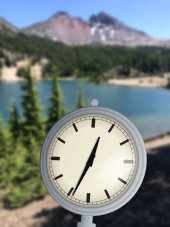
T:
**12:34**
